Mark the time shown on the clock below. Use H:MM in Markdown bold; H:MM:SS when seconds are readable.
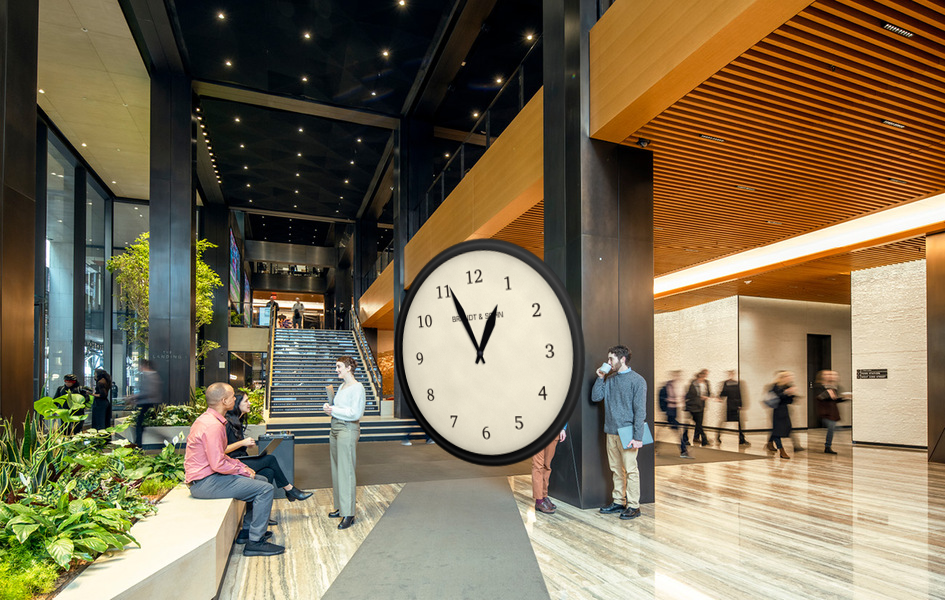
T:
**12:56**
